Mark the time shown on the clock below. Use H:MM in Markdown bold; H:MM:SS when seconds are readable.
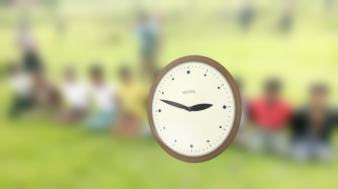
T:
**2:48**
